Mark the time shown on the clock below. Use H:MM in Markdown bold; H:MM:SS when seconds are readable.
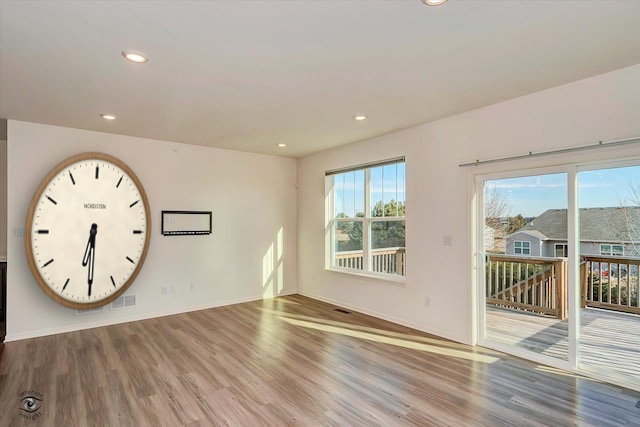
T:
**6:30**
